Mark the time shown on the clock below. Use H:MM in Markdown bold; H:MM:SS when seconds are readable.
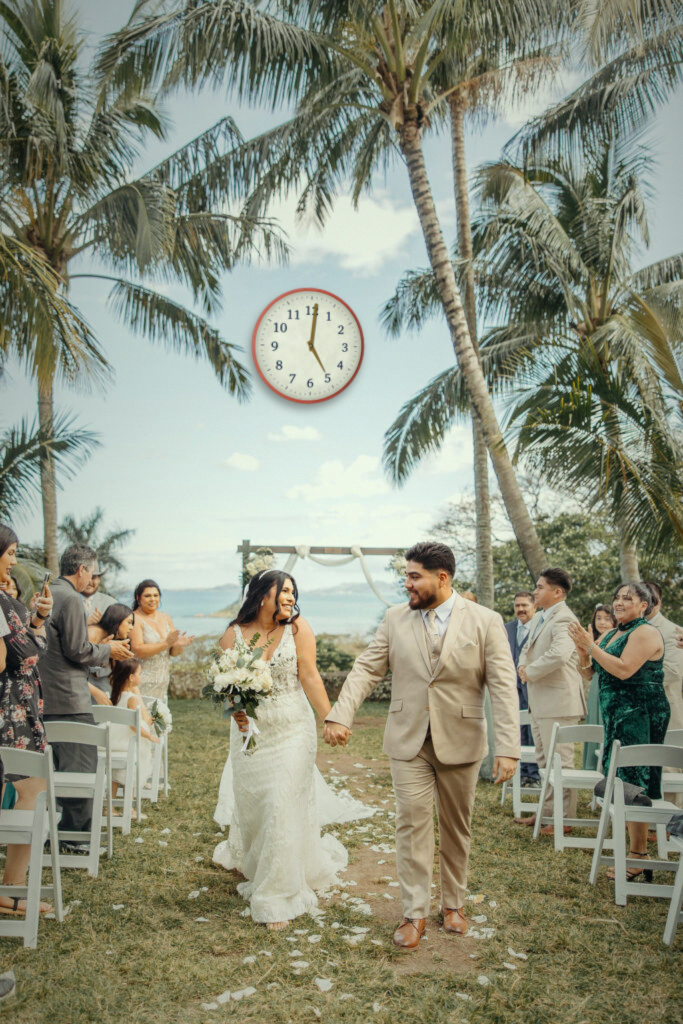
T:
**5:01**
